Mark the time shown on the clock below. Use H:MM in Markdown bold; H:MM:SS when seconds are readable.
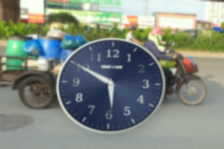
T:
**5:50**
